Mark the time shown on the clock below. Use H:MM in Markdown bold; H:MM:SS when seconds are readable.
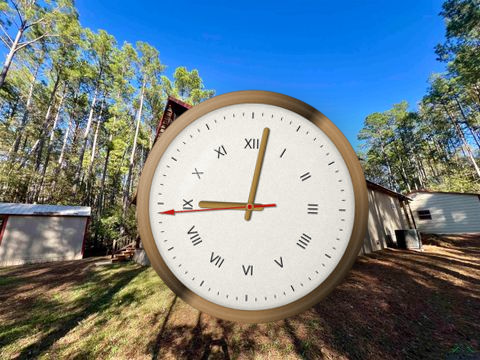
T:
**9:01:44**
